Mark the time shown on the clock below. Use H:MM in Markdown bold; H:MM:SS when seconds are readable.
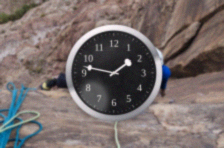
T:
**1:47**
